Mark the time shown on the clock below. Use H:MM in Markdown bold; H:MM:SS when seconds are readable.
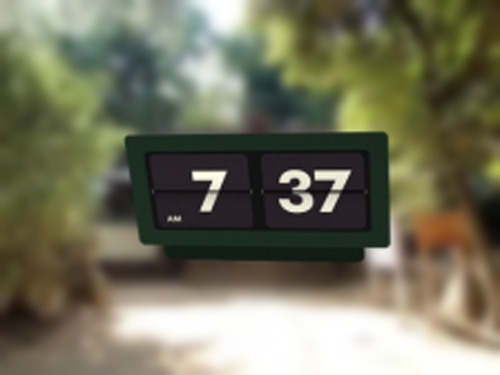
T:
**7:37**
